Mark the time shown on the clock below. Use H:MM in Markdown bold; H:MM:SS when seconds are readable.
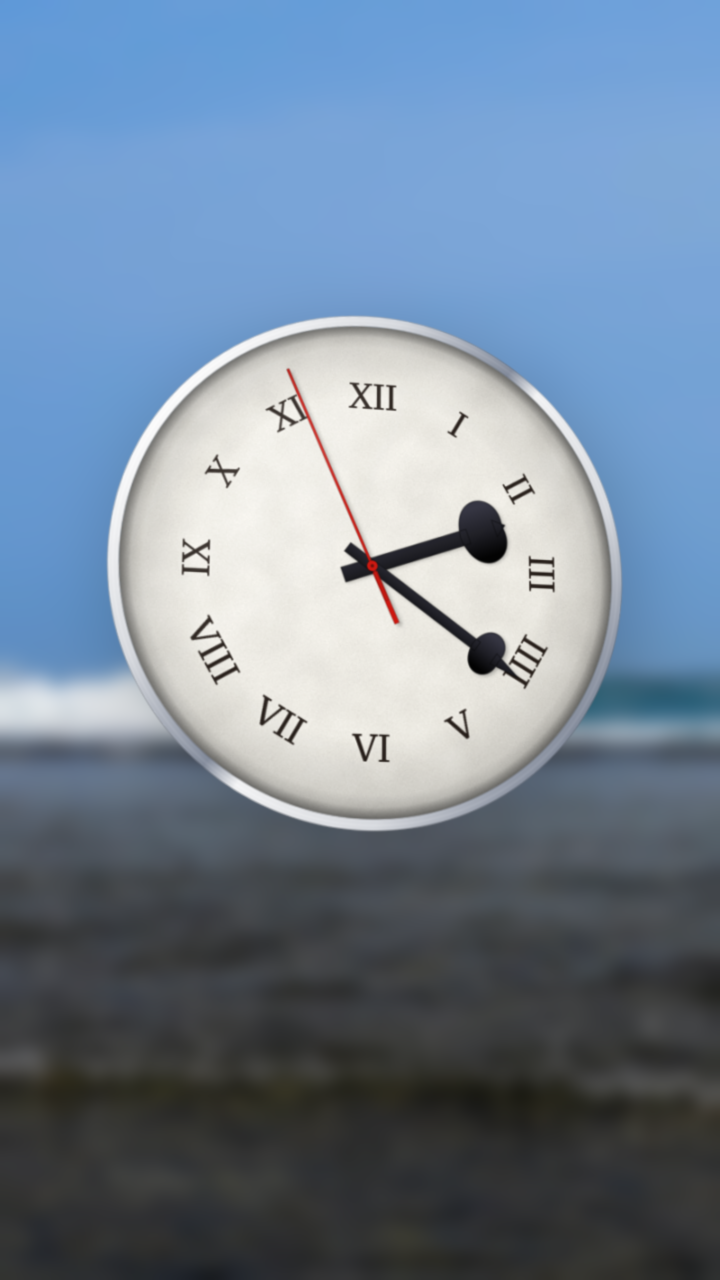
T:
**2:20:56**
